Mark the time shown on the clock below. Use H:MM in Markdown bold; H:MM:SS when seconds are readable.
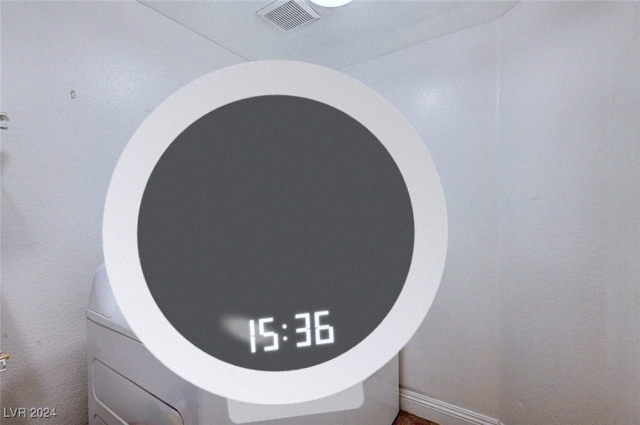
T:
**15:36**
